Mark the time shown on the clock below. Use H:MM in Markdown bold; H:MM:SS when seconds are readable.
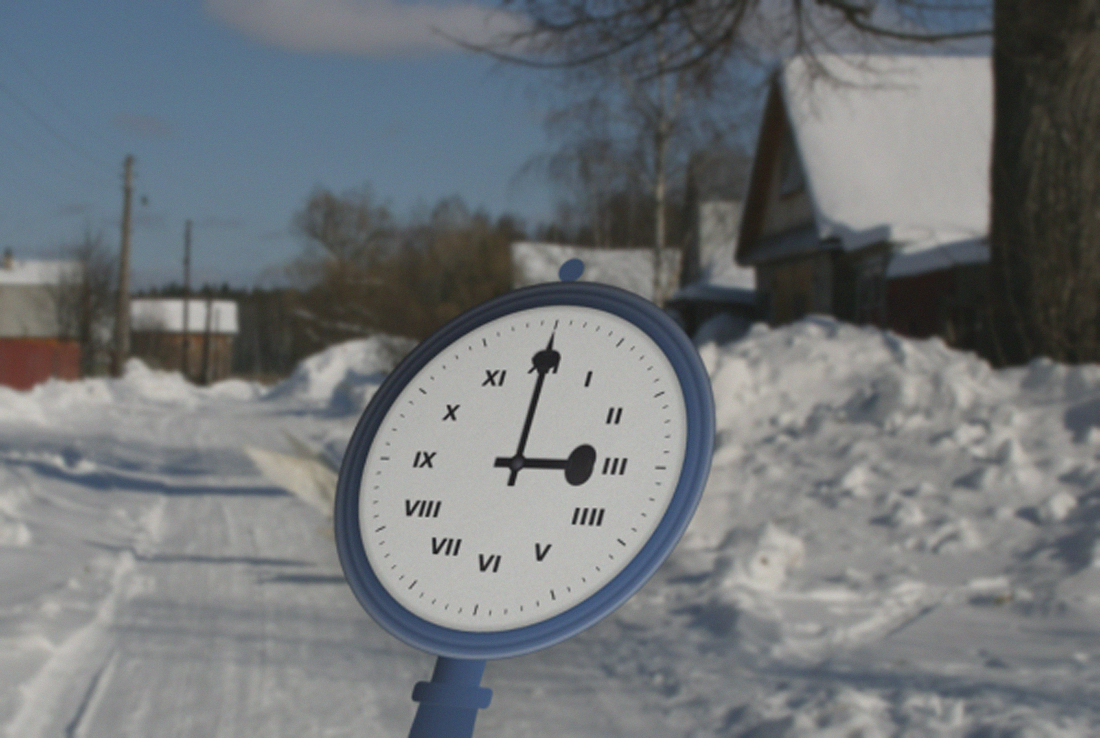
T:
**3:00**
